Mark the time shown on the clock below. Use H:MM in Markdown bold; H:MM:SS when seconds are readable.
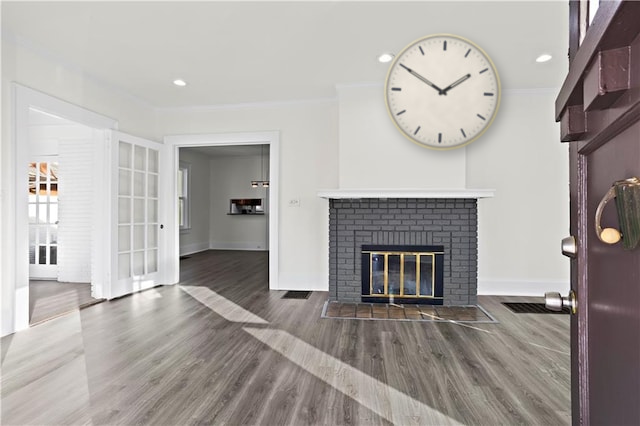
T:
**1:50**
